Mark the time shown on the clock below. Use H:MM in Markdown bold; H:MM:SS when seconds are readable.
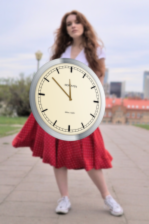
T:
**11:52**
